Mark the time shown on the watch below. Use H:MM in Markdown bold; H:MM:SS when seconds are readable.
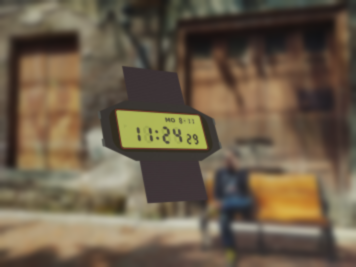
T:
**11:24:29**
